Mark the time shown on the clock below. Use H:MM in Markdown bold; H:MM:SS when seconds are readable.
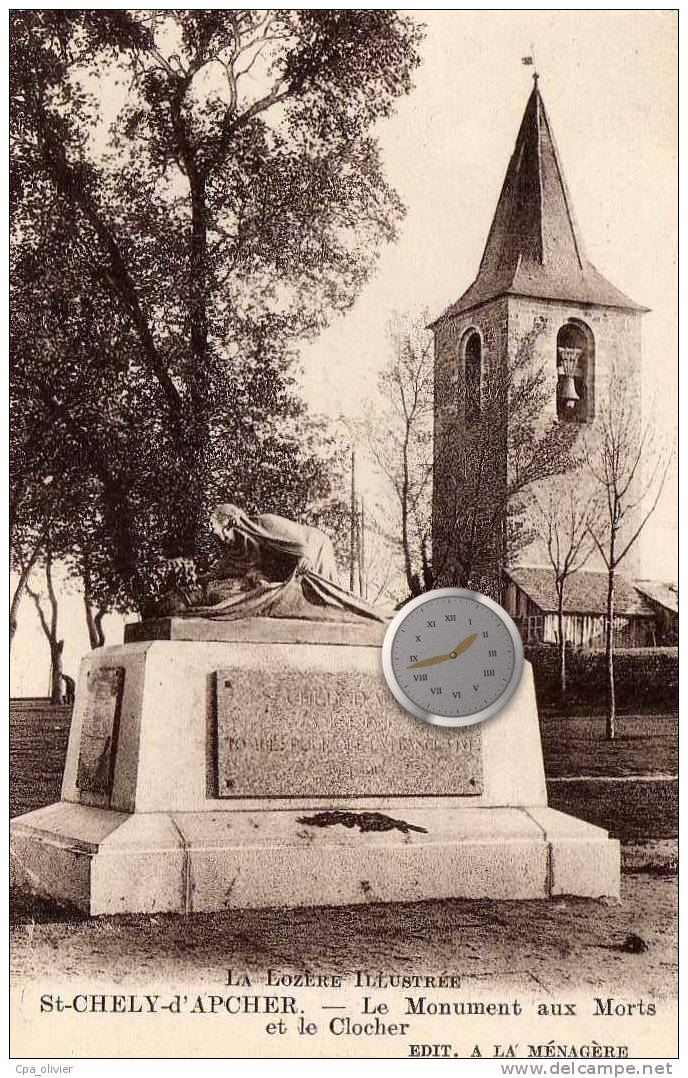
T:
**1:43**
